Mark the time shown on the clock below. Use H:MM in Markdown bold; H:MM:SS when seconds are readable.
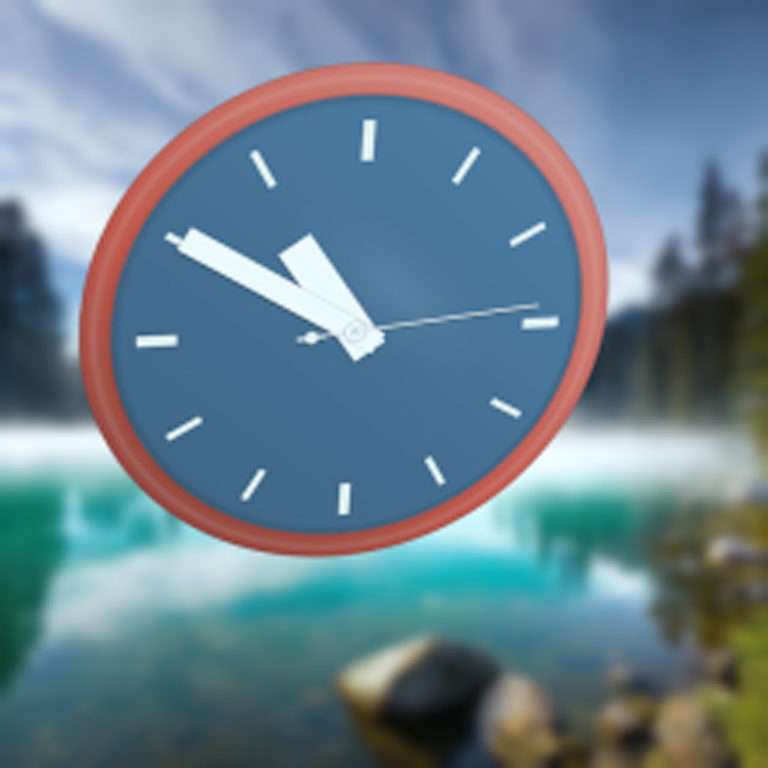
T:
**10:50:14**
